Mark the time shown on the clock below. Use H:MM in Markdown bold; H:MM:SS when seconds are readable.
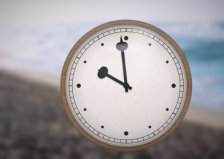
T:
**9:59**
